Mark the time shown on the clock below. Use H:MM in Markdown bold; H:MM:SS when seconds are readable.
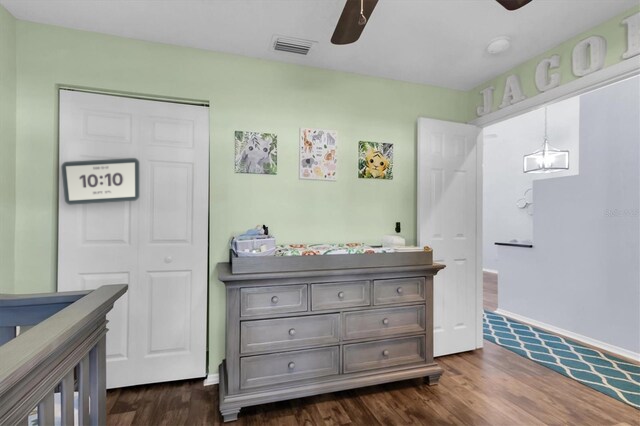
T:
**10:10**
